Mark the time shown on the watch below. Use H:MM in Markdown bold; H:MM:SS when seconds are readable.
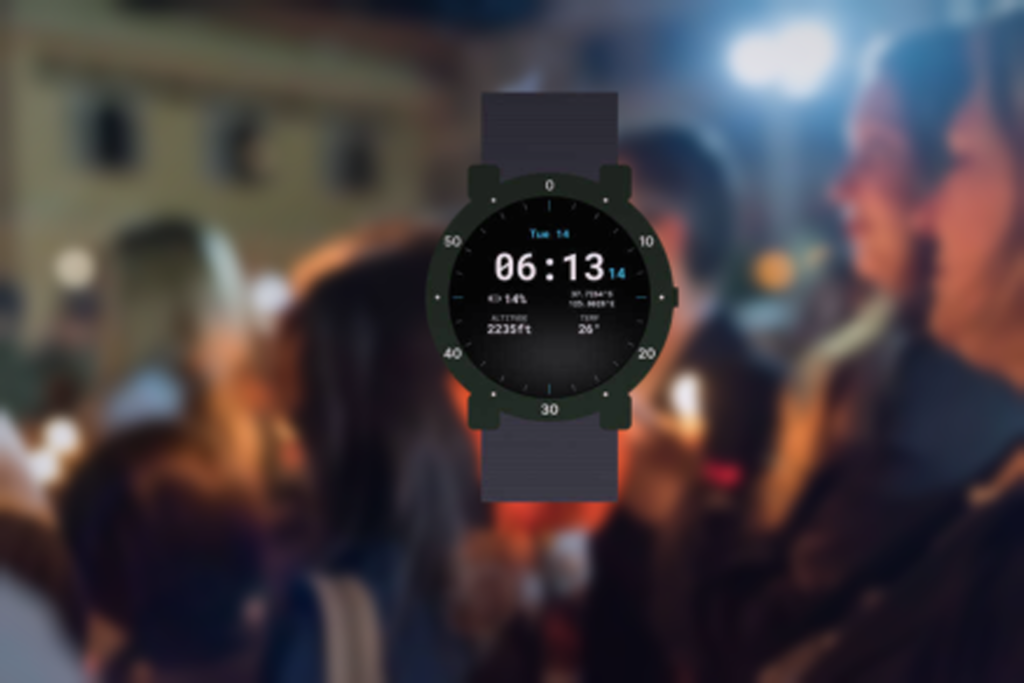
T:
**6:13**
